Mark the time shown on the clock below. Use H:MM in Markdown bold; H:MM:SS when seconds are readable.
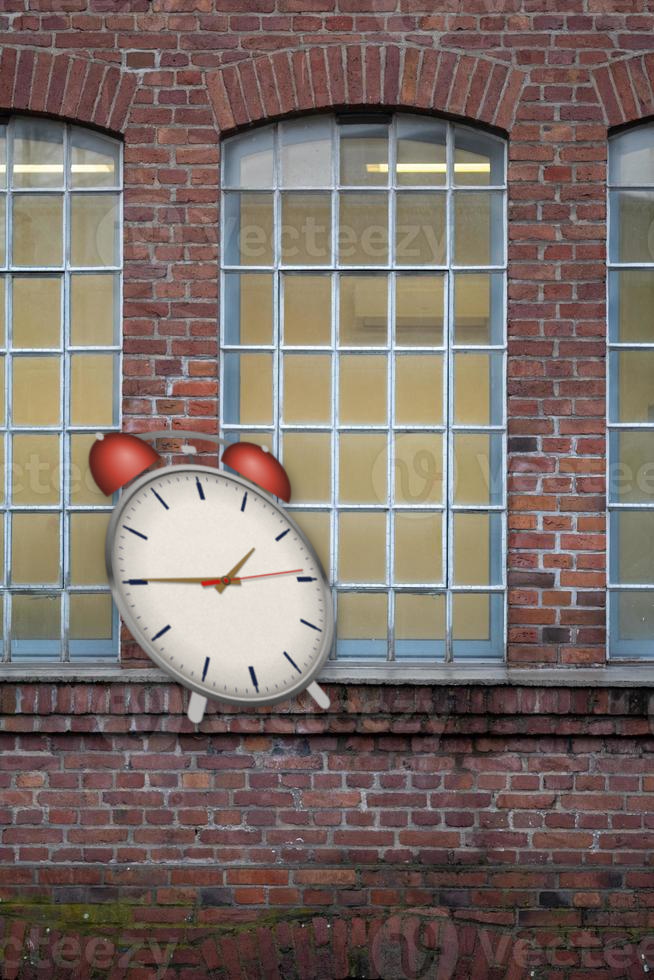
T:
**1:45:14**
